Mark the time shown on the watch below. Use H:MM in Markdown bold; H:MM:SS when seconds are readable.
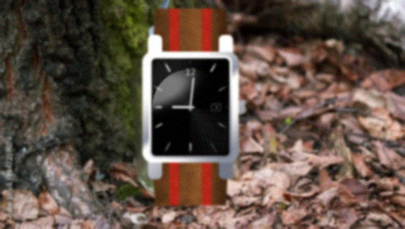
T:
**9:01**
